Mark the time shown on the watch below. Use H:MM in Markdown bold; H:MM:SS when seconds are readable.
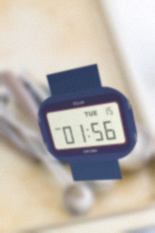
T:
**1:56**
